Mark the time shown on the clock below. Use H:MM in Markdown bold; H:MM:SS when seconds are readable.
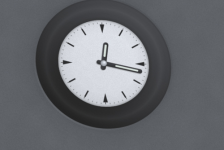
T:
**12:17**
